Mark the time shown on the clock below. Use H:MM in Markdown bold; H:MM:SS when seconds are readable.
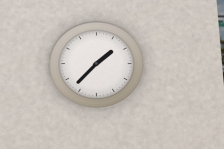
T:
**1:37**
